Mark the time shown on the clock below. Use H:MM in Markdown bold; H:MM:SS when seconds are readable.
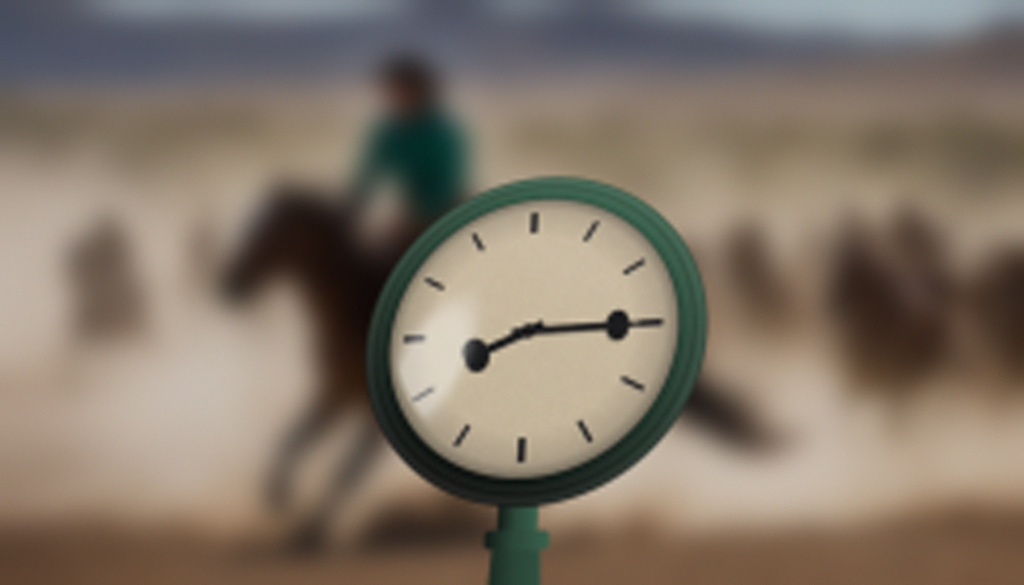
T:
**8:15**
